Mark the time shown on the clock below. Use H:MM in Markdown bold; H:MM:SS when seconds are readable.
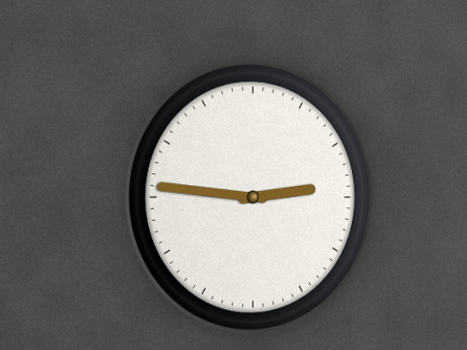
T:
**2:46**
